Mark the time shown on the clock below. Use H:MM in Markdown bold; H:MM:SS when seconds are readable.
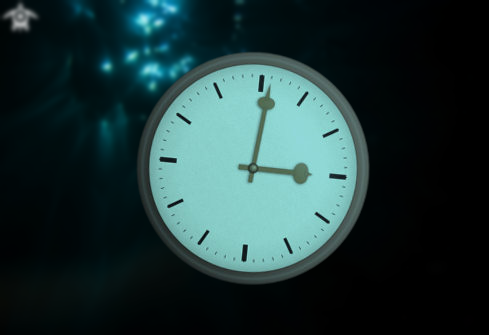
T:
**3:01**
